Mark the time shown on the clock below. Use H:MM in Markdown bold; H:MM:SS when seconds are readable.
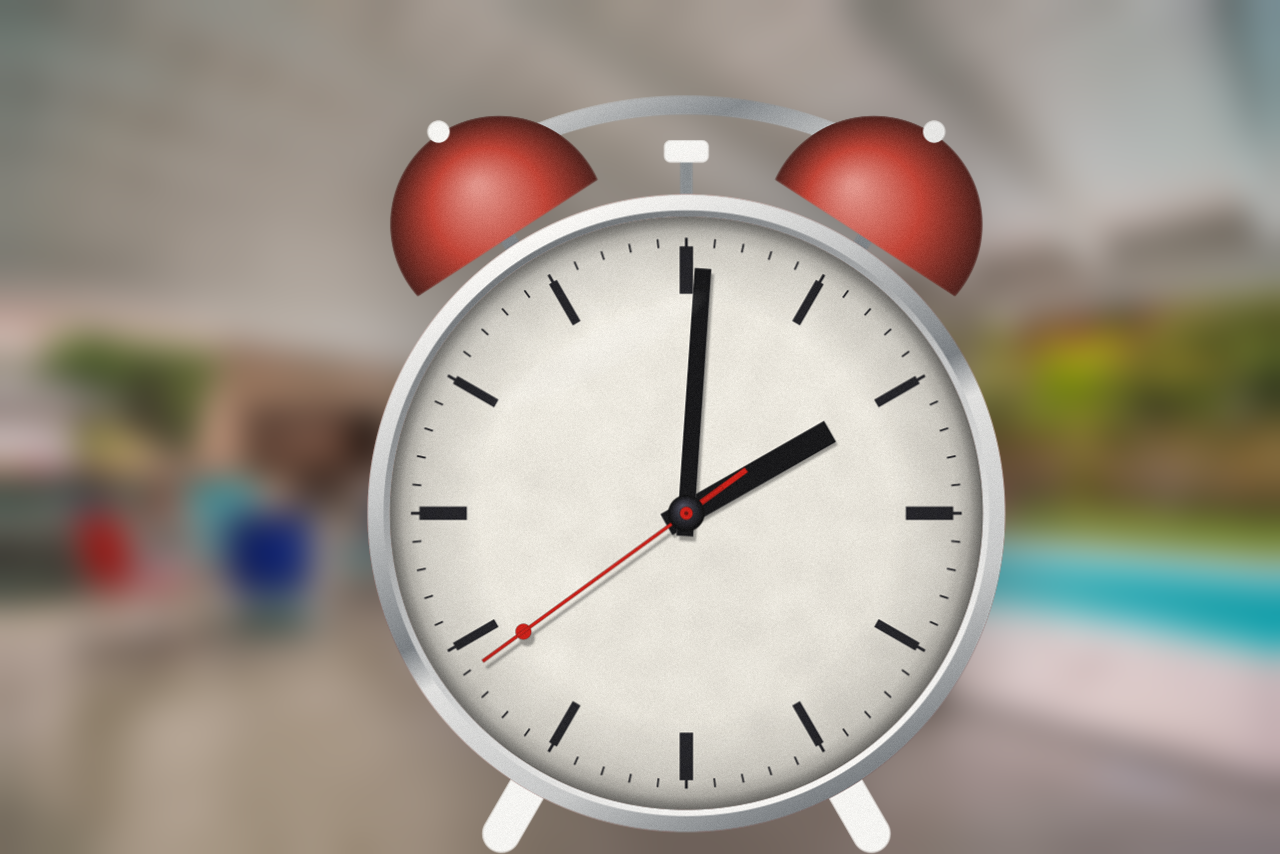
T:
**2:00:39**
